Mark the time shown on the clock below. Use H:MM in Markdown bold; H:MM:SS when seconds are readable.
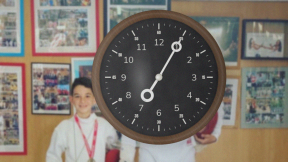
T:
**7:05**
